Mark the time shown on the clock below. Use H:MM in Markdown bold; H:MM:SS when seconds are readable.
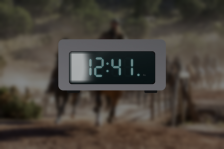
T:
**12:41**
